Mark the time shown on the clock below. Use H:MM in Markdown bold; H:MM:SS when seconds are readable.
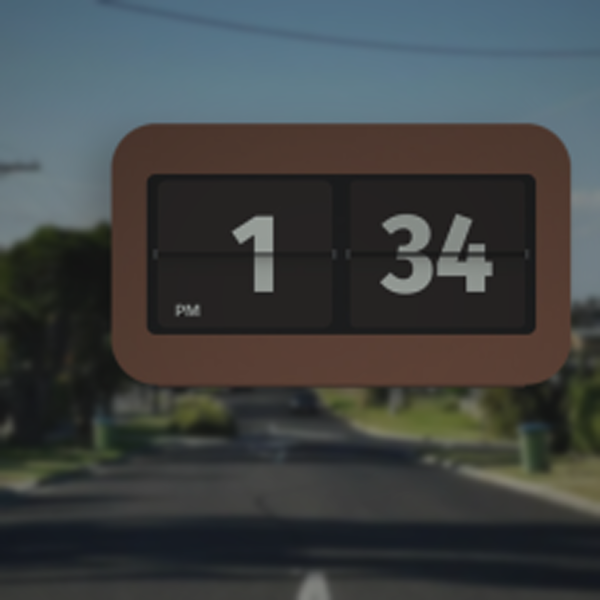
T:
**1:34**
